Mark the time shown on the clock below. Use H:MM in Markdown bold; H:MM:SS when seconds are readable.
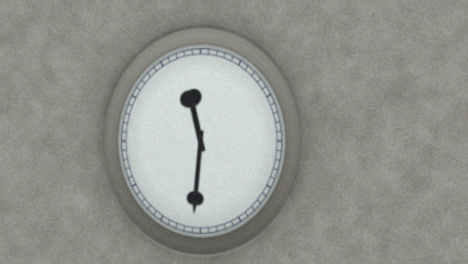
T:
**11:31**
